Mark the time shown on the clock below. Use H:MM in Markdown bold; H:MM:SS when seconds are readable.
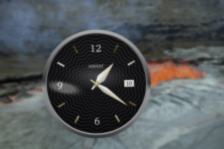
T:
**1:21**
